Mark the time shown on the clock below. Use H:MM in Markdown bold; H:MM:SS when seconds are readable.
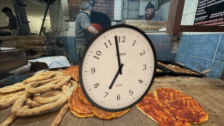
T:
**6:58**
